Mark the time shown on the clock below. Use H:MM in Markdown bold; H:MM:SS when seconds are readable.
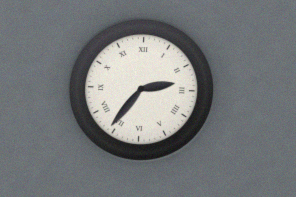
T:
**2:36**
